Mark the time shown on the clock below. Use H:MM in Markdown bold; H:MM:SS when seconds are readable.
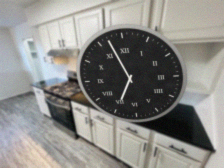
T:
**6:57**
